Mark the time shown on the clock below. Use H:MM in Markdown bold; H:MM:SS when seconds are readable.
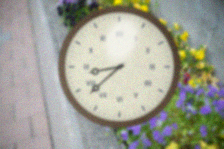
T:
**8:38**
